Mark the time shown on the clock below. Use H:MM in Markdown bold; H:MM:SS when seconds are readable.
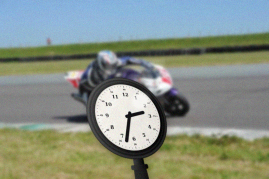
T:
**2:33**
